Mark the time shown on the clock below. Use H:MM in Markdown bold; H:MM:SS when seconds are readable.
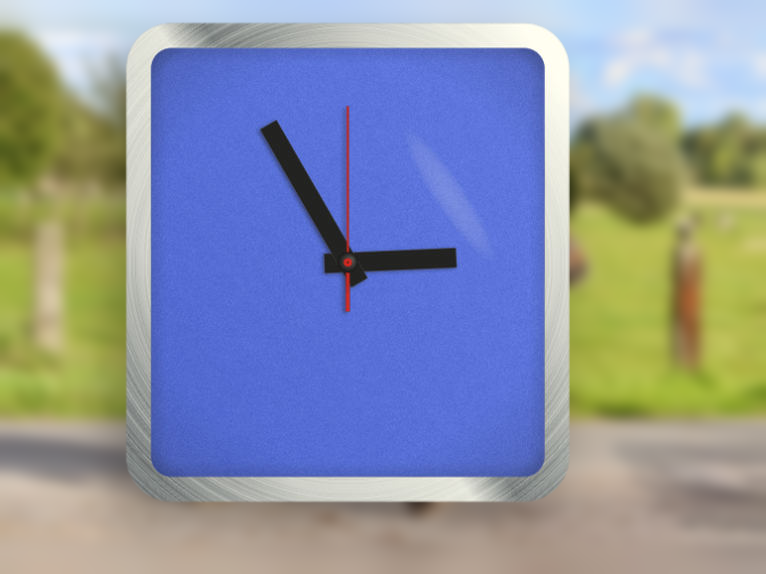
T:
**2:55:00**
